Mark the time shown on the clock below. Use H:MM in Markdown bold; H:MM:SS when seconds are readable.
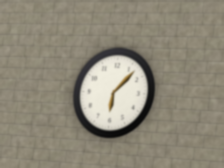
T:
**6:07**
